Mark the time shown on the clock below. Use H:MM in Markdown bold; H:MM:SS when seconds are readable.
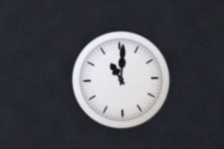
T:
**11:01**
